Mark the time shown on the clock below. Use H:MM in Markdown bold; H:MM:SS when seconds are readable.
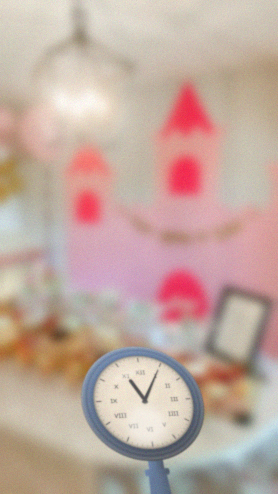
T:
**11:05**
